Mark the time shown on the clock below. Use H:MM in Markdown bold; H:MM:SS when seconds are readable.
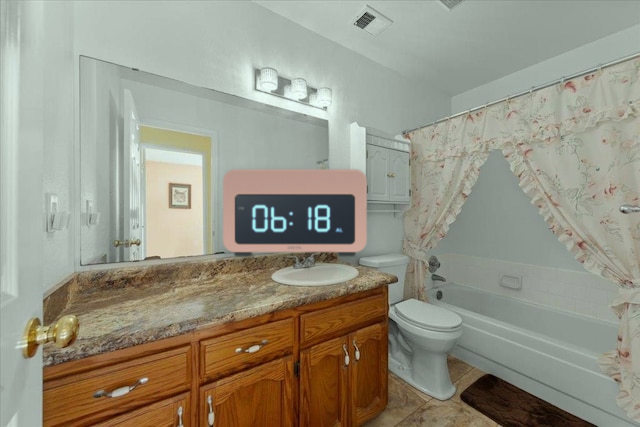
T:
**6:18**
